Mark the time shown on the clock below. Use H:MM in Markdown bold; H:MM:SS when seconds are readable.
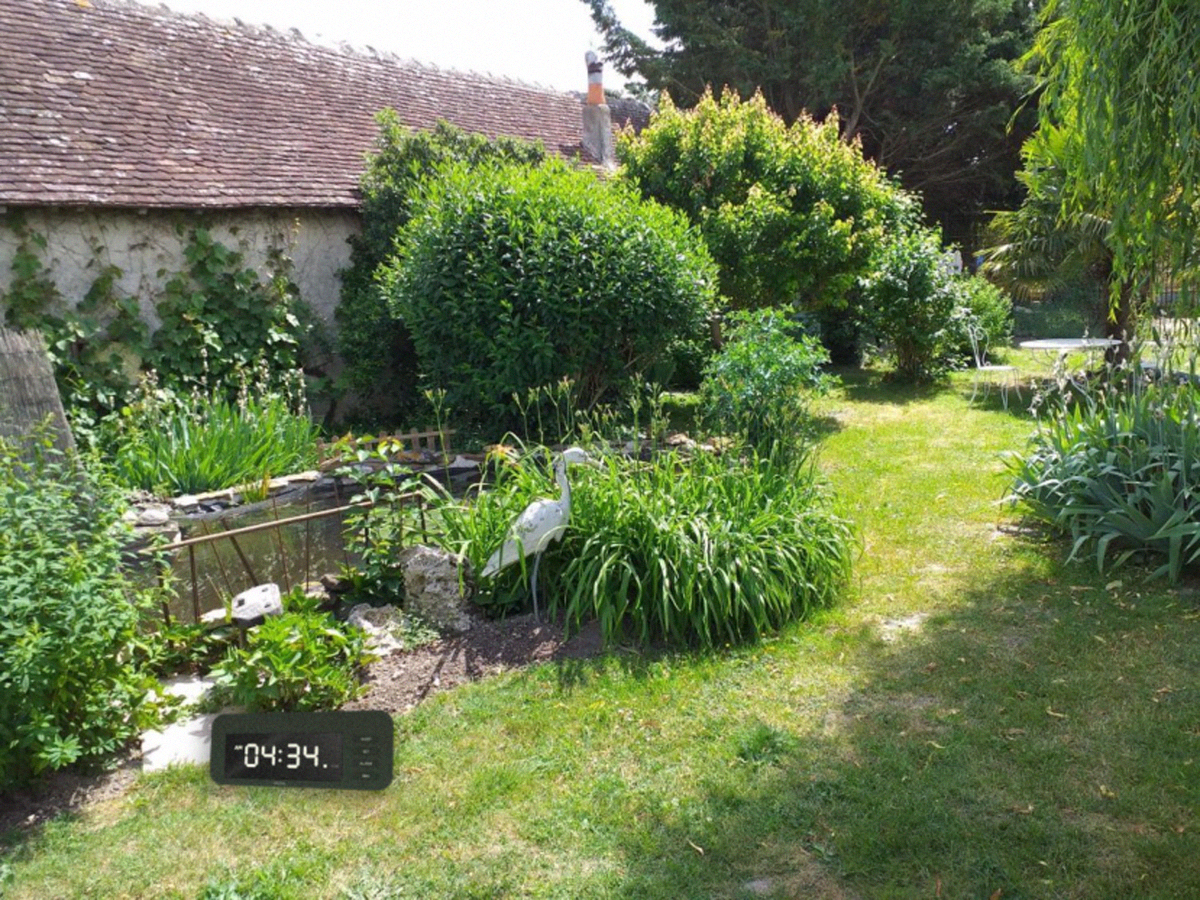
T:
**4:34**
